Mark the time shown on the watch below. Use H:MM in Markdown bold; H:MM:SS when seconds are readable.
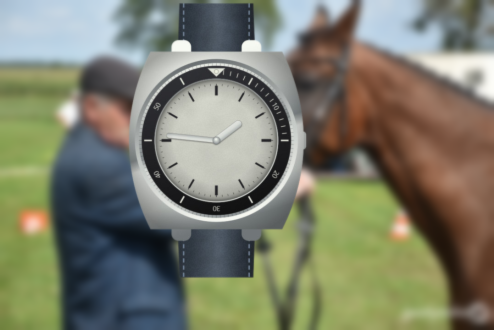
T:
**1:46**
